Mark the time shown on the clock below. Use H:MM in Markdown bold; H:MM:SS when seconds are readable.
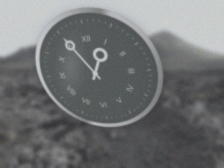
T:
**12:55**
